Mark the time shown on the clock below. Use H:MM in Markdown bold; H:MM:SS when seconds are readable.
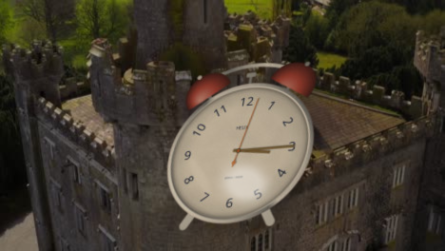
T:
**3:15:02**
